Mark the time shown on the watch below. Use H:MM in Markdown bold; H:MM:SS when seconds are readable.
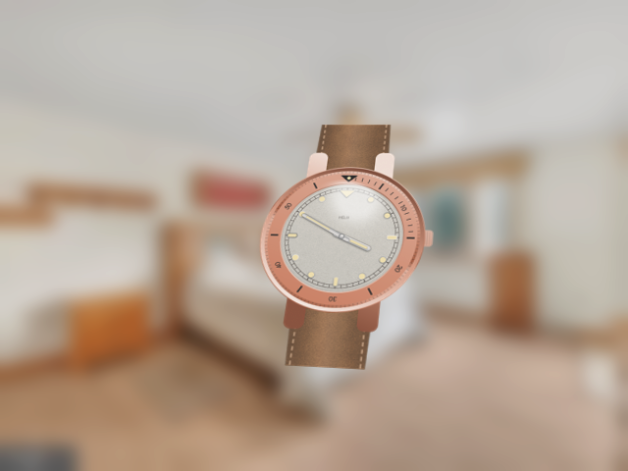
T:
**3:50**
